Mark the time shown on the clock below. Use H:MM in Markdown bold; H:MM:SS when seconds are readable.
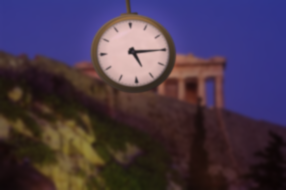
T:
**5:15**
